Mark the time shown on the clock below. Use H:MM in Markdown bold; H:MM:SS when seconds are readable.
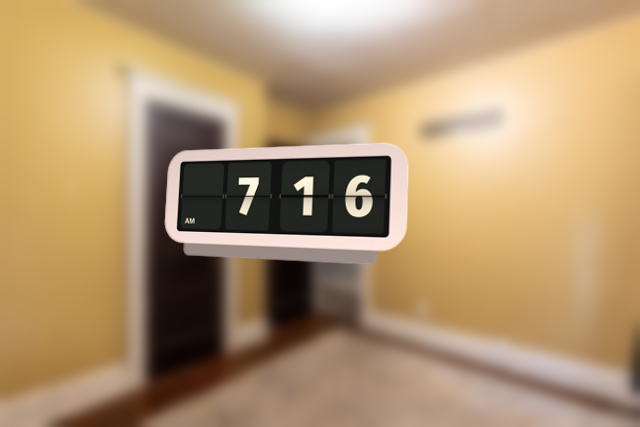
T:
**7:16**
